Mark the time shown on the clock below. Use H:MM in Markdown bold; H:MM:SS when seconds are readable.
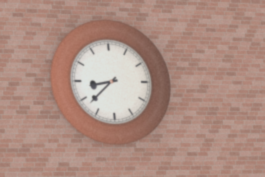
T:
**8:38**
